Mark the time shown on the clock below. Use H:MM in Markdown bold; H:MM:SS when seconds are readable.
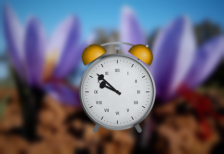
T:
**9:52**
